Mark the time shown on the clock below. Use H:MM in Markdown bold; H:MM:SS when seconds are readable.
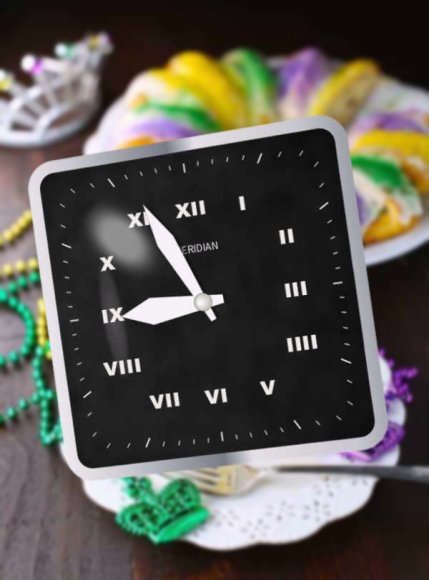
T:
**8:56**
